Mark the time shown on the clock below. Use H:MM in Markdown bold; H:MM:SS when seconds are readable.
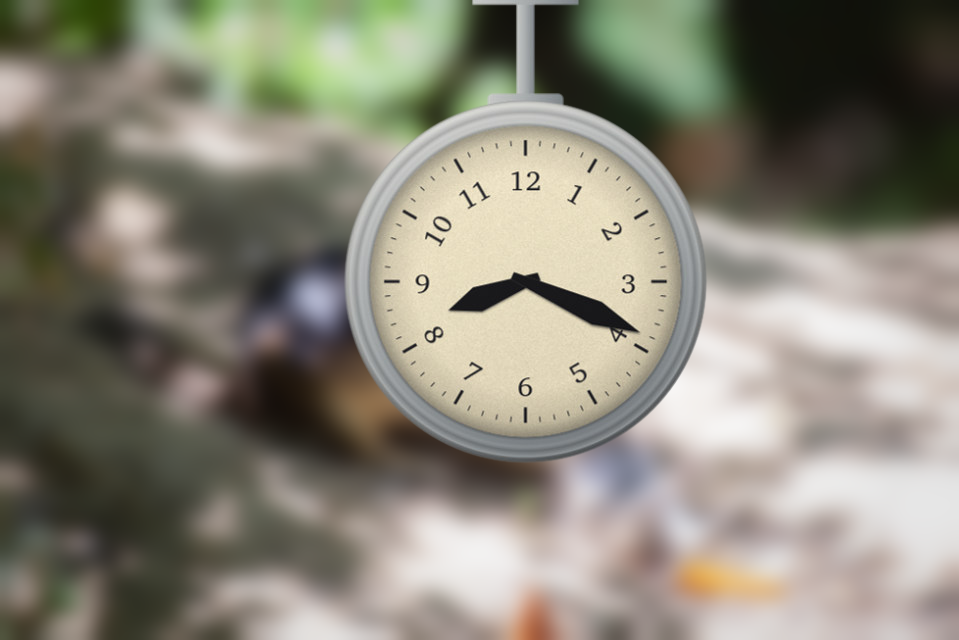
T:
**8:19**
